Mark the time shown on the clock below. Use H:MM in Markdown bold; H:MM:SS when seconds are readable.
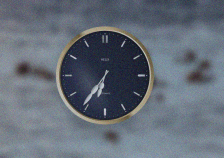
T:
**6:36**
